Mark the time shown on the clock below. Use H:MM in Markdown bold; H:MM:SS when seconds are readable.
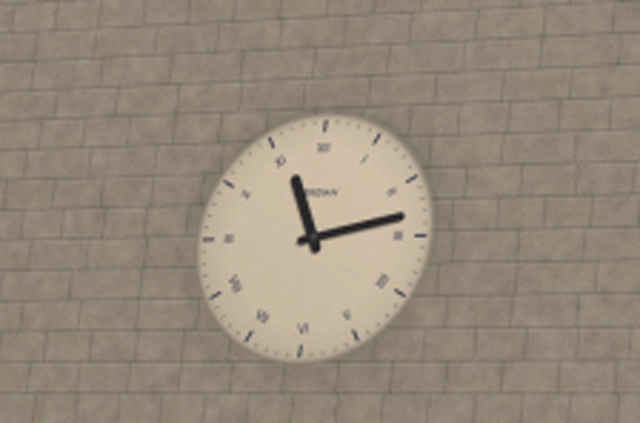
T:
**11:13**
